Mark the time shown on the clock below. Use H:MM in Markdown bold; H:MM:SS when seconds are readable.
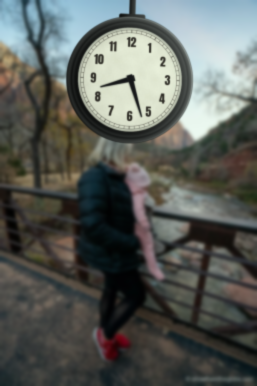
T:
**8:27**
